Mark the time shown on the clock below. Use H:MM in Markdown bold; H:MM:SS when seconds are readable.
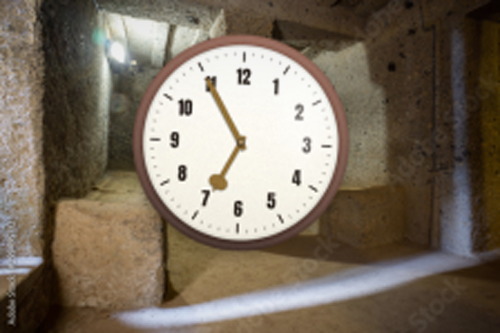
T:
**6:55**
